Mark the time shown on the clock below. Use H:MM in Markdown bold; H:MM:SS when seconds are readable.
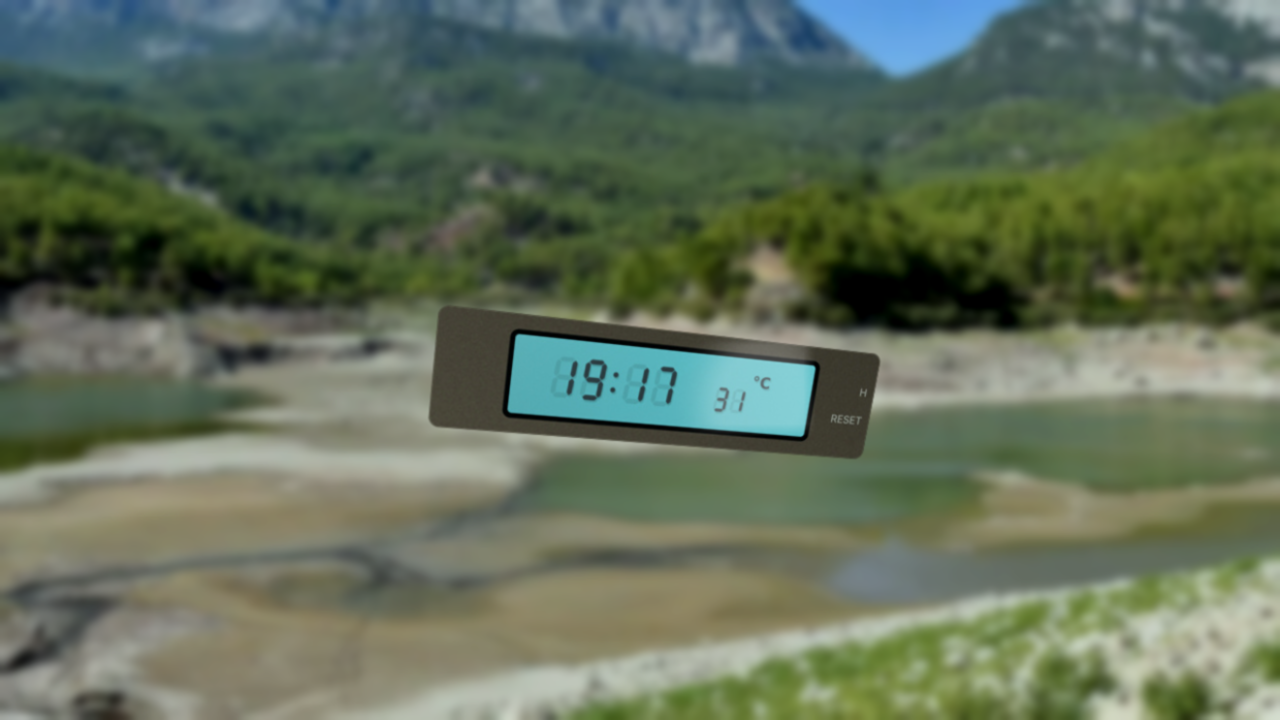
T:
**19:17**
